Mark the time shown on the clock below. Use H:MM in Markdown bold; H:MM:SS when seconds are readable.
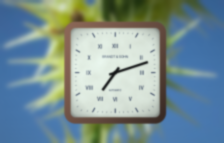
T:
**7:12**
